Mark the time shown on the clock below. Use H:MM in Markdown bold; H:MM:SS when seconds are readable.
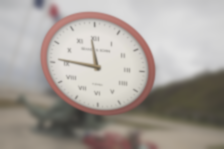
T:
**11:46**
